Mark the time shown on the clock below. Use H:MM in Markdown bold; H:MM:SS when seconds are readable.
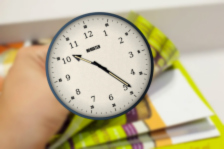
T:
**10:24**
